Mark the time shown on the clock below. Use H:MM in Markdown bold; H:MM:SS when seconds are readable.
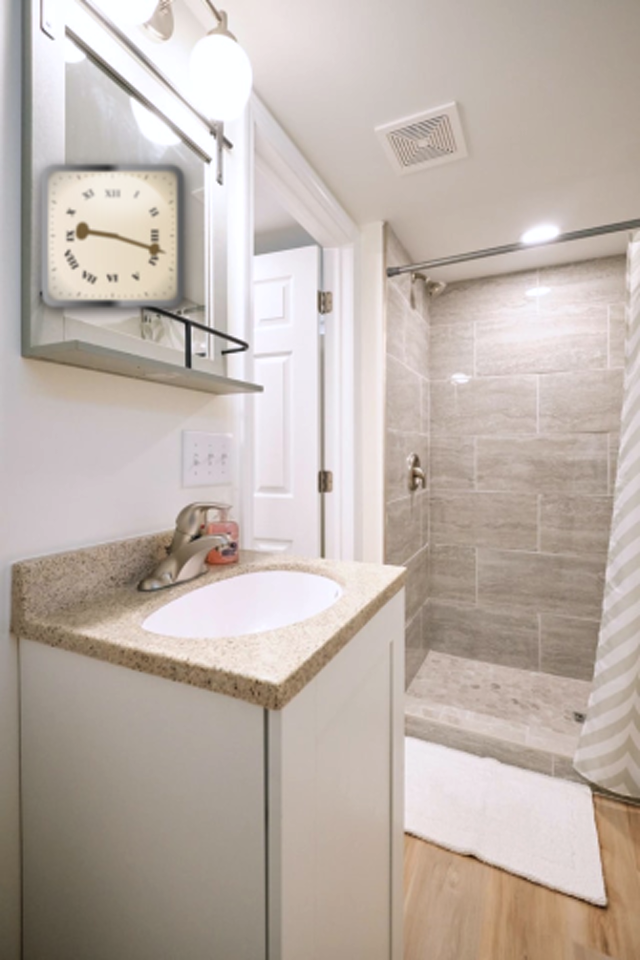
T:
**9:18**
